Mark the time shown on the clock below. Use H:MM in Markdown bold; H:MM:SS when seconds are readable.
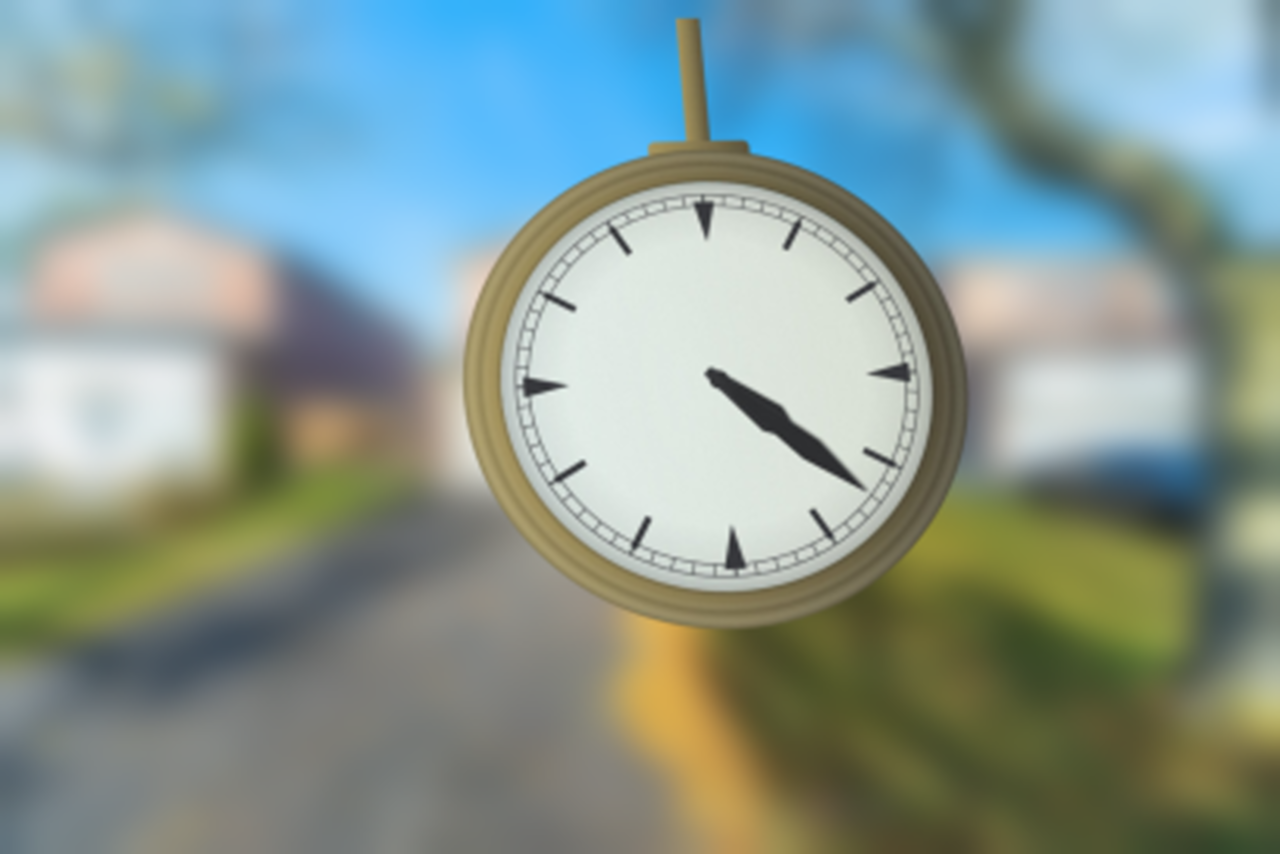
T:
**4:22**
